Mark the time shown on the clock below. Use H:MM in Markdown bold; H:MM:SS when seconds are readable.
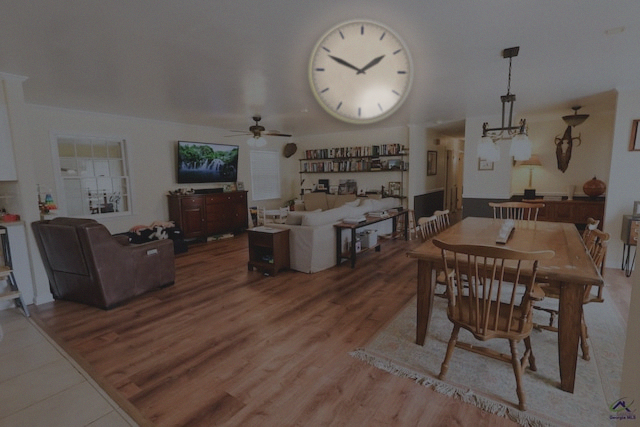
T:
**1:49**
